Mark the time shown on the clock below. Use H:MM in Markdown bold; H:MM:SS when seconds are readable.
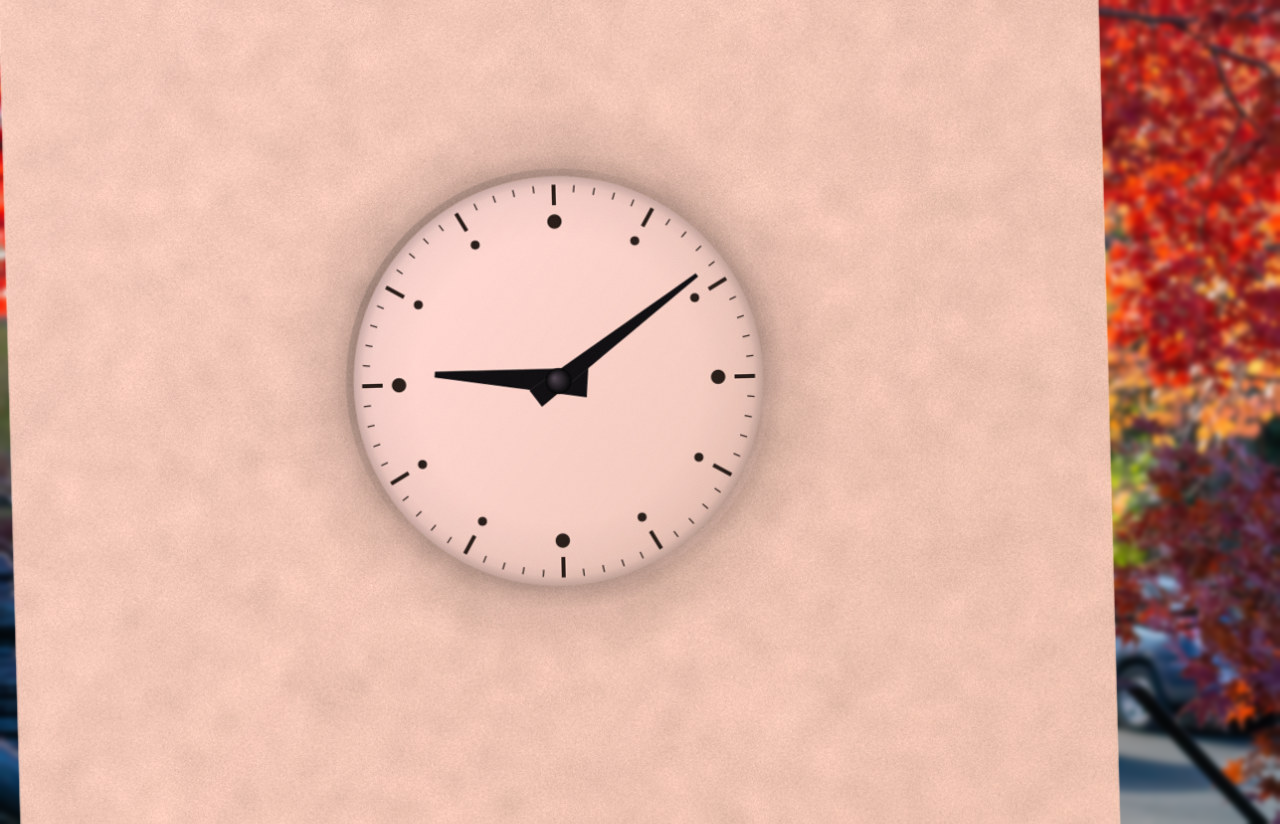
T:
**9:09**
